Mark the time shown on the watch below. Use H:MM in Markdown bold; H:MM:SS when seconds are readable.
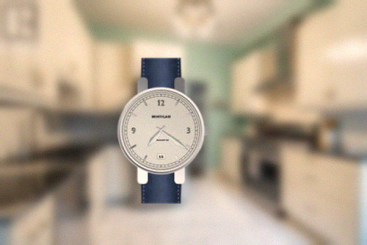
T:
**7:21**
